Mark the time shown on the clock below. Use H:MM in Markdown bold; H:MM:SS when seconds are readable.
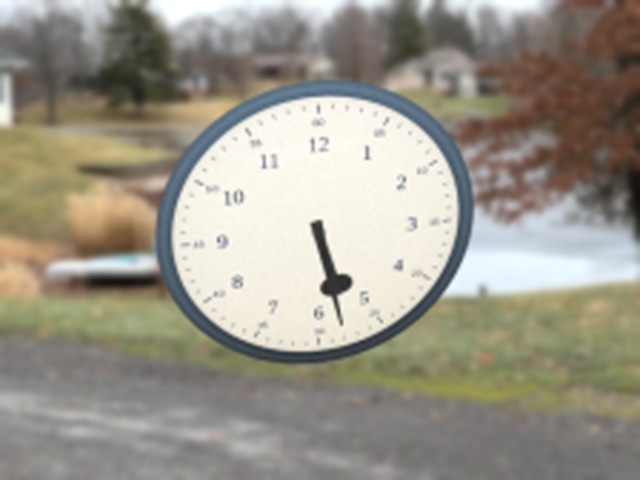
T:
**5:28**
